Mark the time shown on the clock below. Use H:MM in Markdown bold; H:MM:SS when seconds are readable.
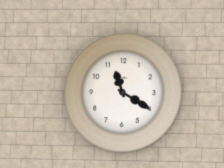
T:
**11:20**
